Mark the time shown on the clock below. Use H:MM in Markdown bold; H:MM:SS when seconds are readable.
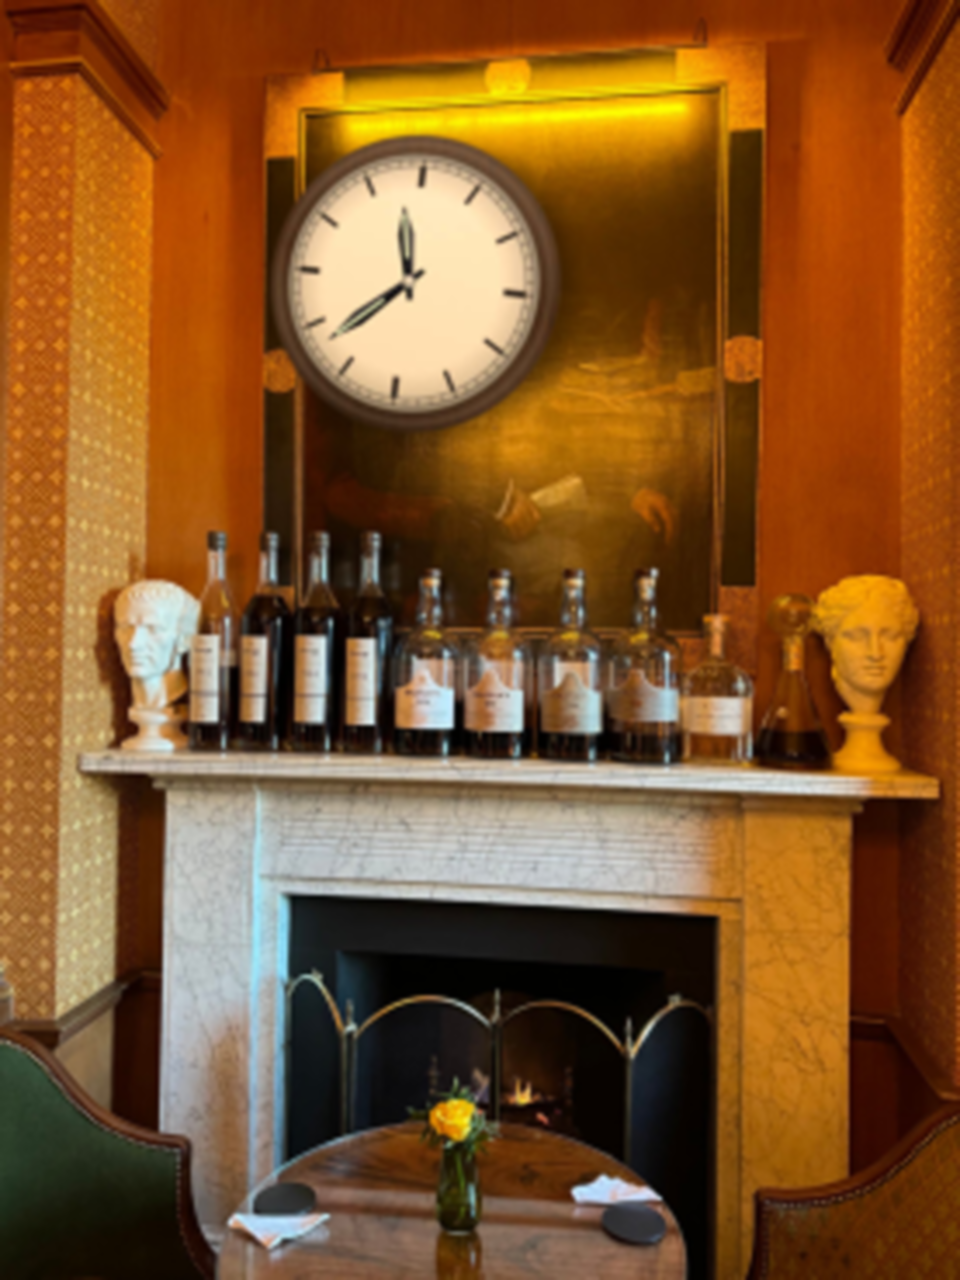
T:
**11:38**
